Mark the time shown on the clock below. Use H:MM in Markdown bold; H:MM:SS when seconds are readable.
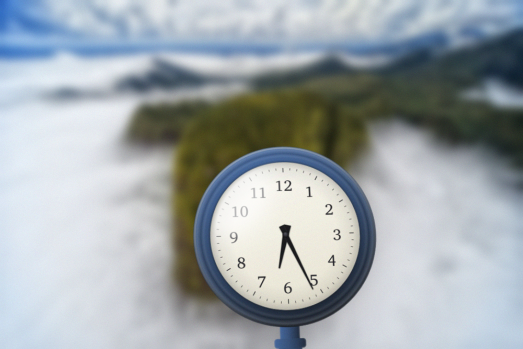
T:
**6:26**
